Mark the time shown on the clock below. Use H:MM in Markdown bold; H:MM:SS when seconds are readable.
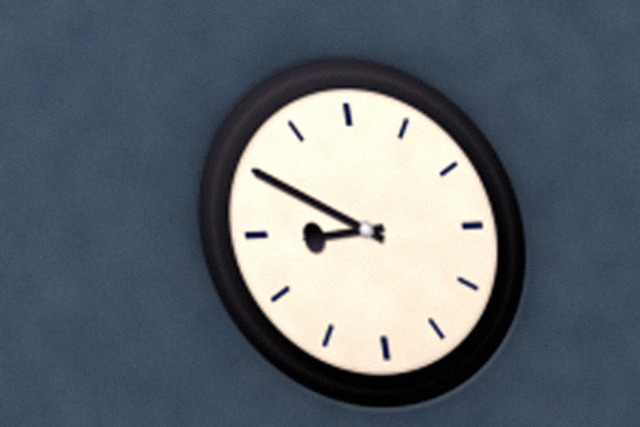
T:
**8:50**
